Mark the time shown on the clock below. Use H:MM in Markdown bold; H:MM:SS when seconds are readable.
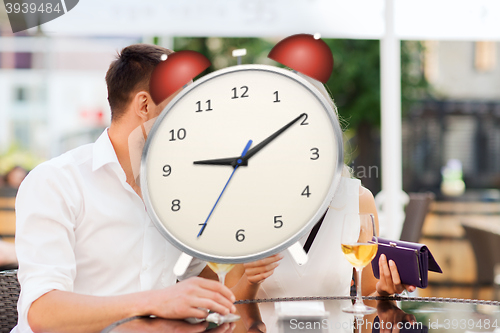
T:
**9:09:35**
